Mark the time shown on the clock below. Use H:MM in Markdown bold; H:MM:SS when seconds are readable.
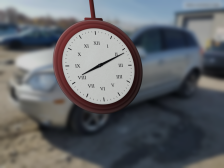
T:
**8:11**
